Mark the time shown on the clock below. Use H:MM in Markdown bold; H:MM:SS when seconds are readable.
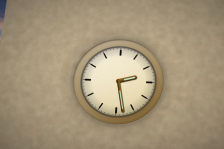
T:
**2:28**
